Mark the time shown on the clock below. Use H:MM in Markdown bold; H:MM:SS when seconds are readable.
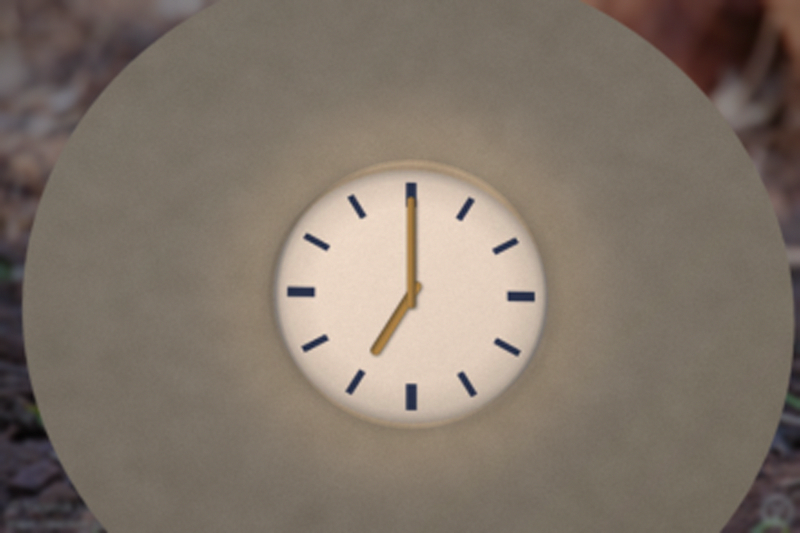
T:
**7:00**
